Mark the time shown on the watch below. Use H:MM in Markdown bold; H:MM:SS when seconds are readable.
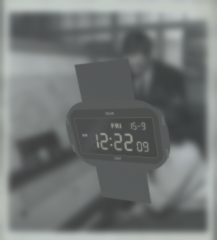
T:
**12:22:09**
